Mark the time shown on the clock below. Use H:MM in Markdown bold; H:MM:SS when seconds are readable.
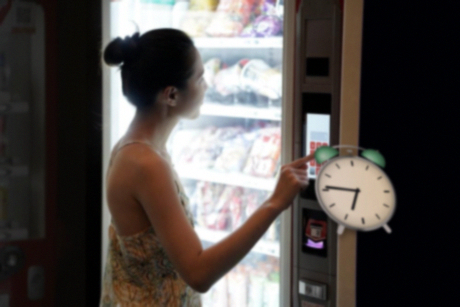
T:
**6:46**
